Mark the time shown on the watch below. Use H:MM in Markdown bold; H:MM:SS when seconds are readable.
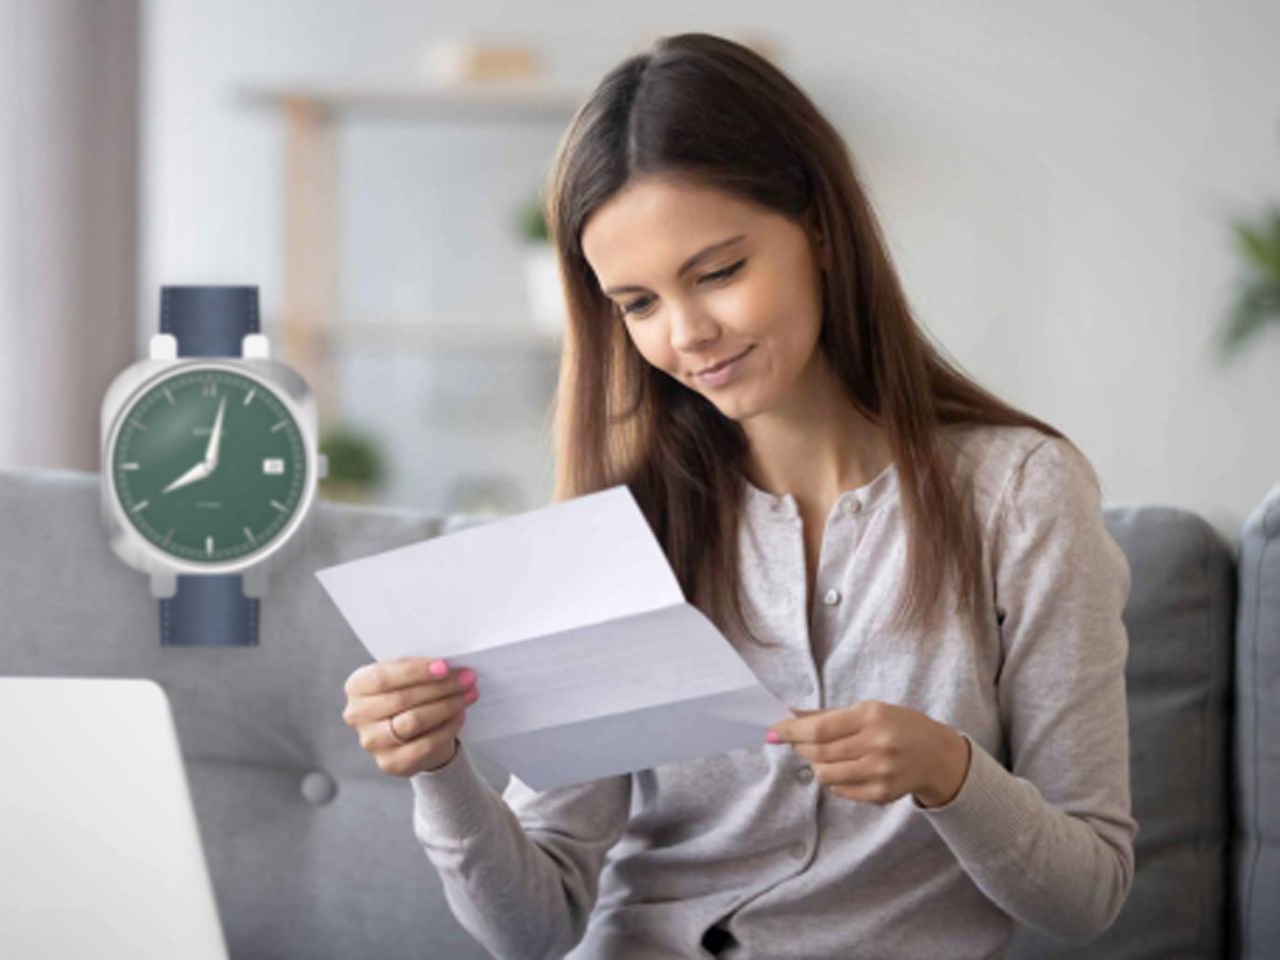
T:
**8:02**
